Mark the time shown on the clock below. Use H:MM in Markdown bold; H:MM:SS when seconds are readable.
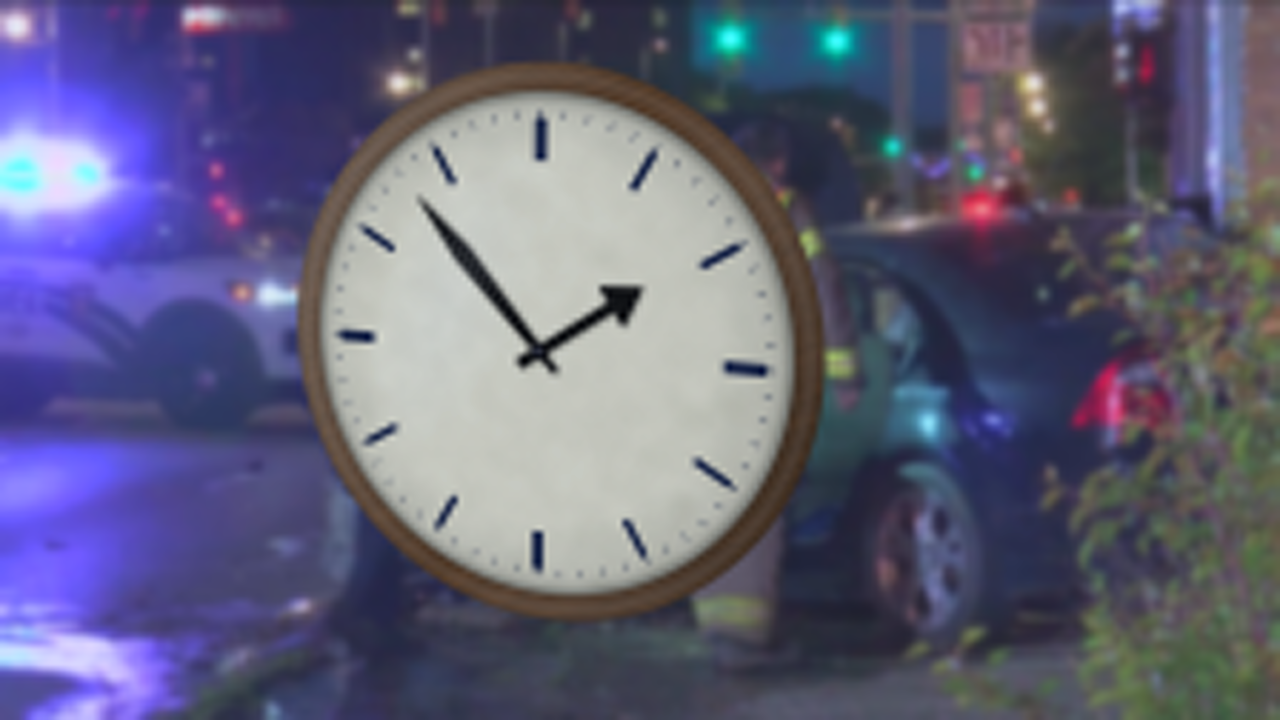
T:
**1:53**
